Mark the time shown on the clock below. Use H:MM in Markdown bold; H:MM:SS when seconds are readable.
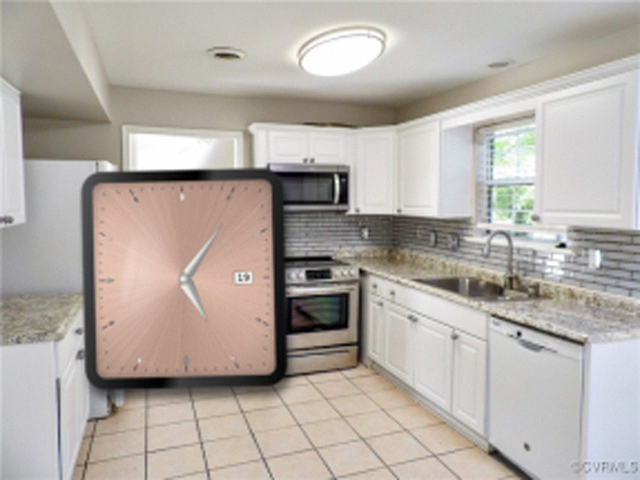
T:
**5:06**
